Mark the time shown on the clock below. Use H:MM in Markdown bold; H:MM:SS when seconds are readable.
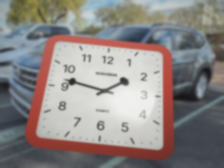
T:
**1:47**
